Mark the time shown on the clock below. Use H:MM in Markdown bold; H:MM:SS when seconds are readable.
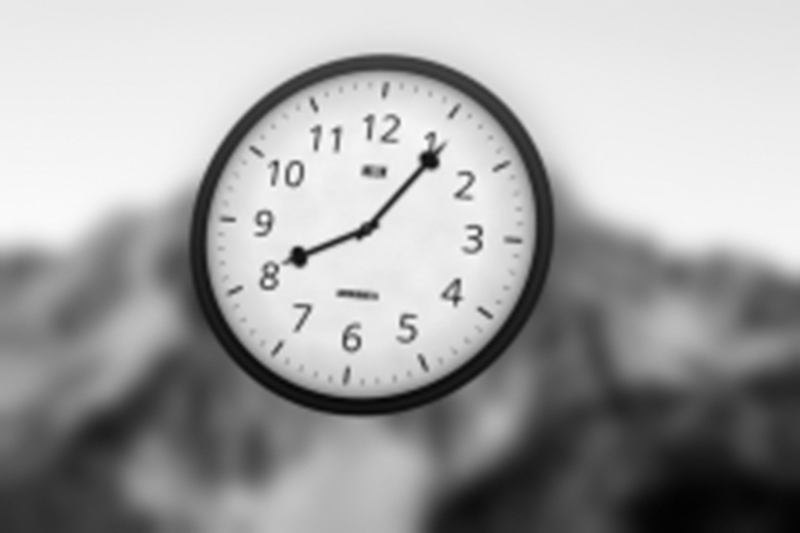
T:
**8:06**
